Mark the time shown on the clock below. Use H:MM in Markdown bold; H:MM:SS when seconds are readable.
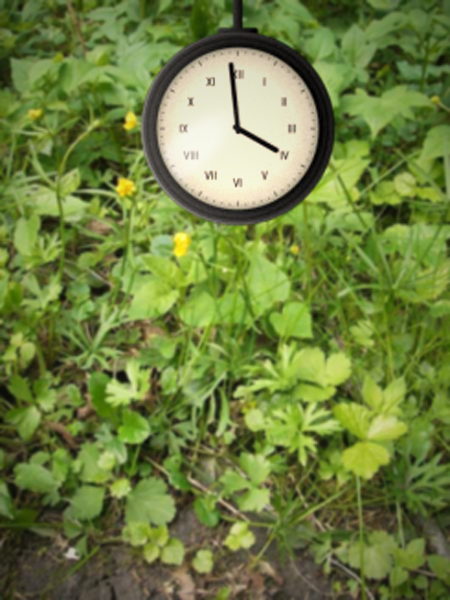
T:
**3:59**
